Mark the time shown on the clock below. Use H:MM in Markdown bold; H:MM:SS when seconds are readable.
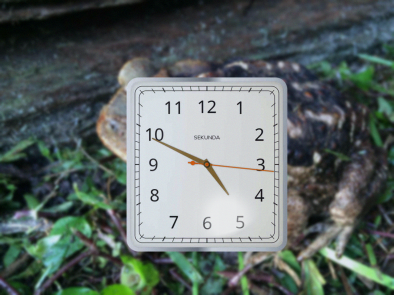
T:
**4:49:16**
